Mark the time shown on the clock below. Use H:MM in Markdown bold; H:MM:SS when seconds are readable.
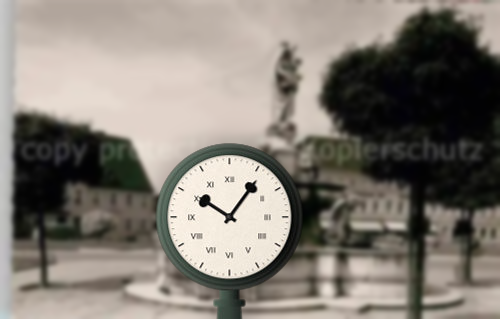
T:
**10:06**
